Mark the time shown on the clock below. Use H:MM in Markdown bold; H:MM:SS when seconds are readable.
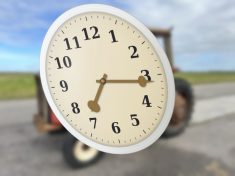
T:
**7:16**
